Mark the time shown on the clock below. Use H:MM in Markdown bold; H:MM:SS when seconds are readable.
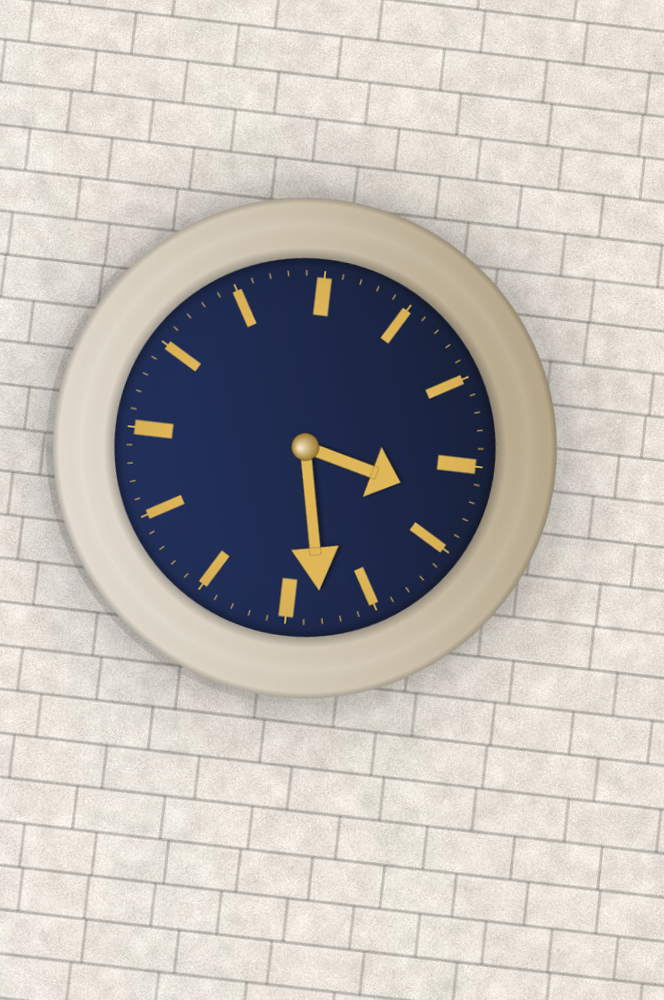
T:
**3:28**
